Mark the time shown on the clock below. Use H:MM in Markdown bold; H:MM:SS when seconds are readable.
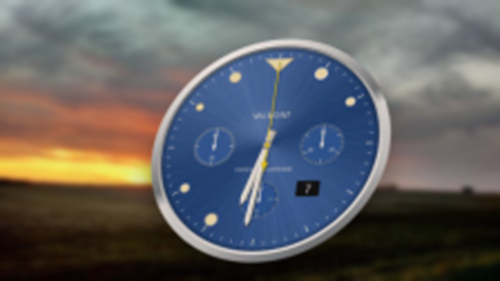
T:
**6:31**
